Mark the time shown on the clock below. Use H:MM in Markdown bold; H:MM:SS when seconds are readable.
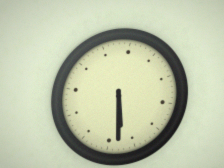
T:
**5:28**
